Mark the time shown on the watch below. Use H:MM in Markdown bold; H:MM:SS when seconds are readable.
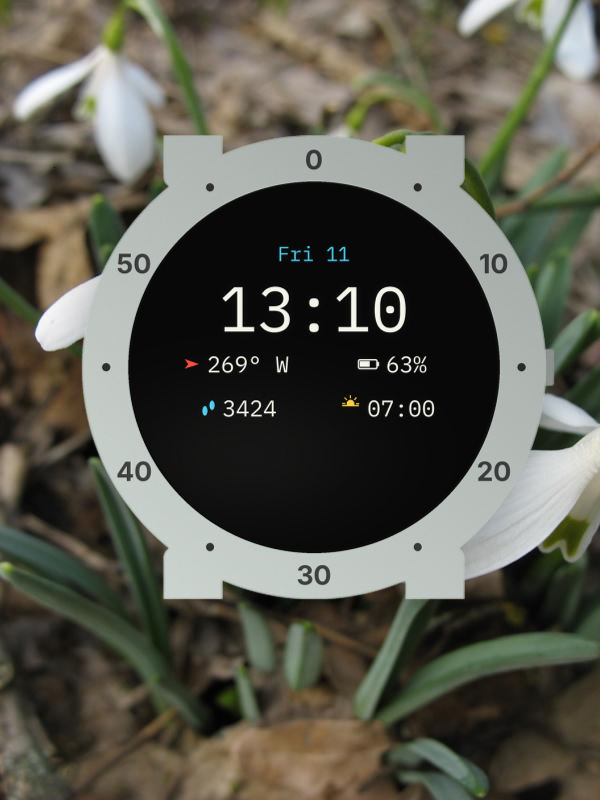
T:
**13:10**
